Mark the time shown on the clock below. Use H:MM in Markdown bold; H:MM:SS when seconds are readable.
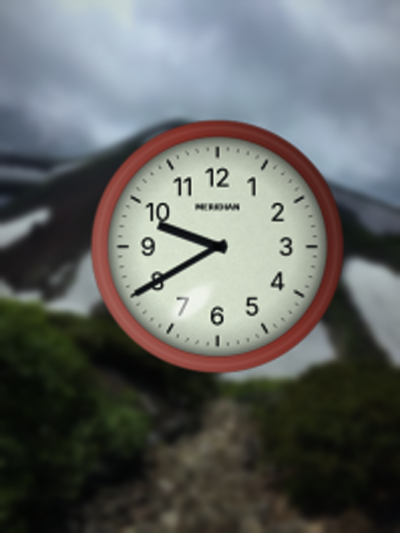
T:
**9:40**
